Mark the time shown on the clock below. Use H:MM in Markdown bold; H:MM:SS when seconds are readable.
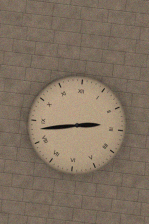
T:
**2:43**
